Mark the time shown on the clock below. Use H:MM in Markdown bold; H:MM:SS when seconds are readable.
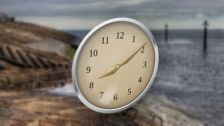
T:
**8:09**
